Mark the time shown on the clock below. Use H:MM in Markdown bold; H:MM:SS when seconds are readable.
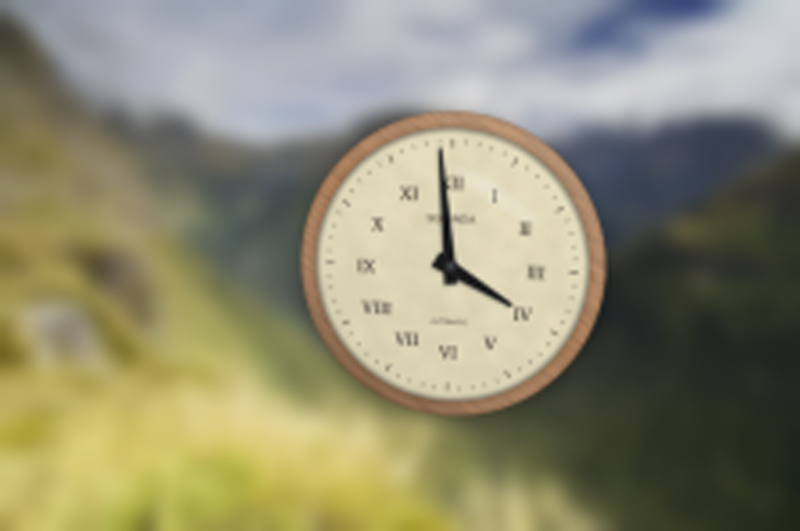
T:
**3:59**
